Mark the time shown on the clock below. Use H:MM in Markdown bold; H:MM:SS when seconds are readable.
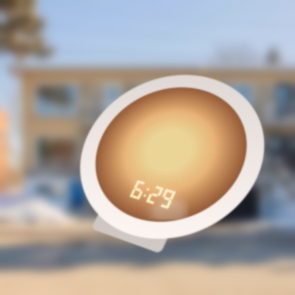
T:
**6:29**
